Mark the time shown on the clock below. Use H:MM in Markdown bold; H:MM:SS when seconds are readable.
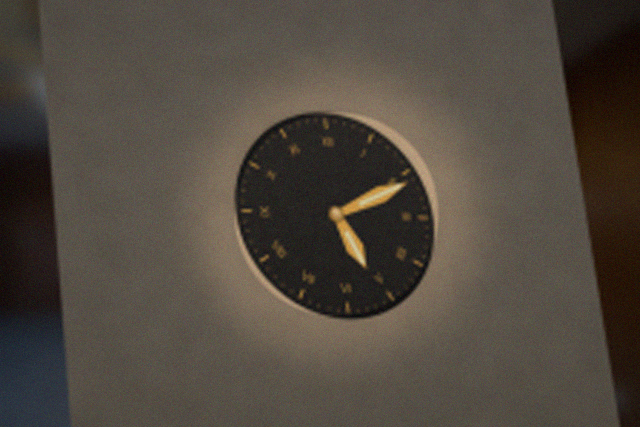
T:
**5:11**
